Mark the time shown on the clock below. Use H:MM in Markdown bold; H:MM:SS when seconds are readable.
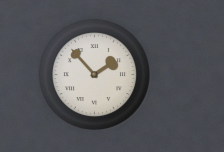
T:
**1:53**
